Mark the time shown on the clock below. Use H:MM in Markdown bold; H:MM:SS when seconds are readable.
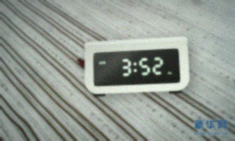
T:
**3:52**
